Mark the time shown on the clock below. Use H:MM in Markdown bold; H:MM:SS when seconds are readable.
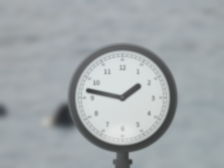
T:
**1:47**
